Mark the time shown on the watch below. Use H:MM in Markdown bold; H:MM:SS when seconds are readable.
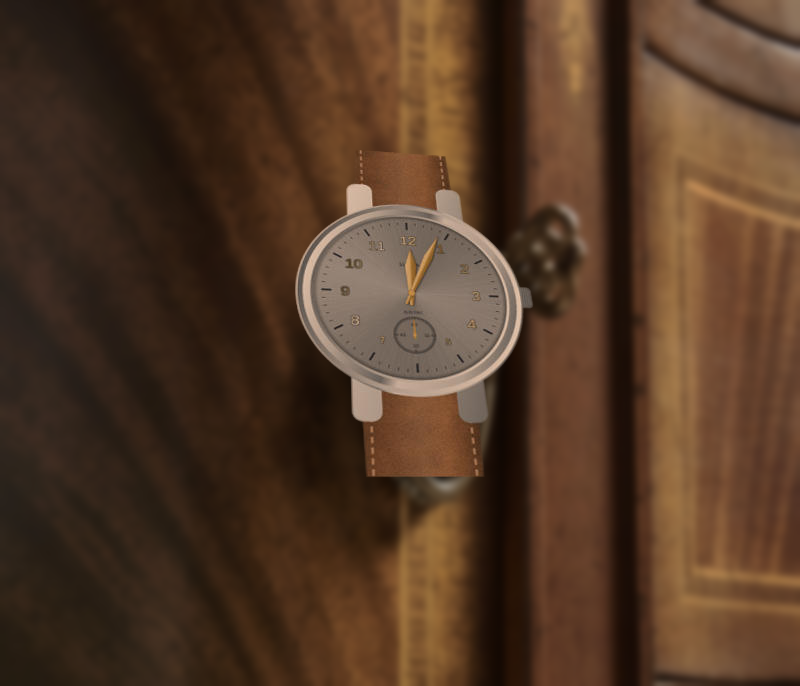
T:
**12:04**
